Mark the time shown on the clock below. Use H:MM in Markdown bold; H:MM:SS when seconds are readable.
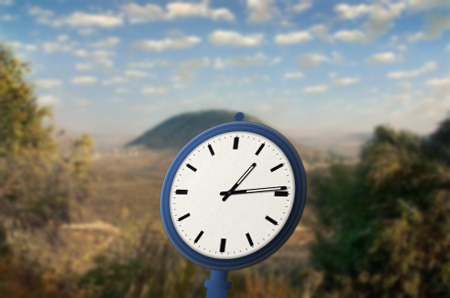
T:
**1:14**
